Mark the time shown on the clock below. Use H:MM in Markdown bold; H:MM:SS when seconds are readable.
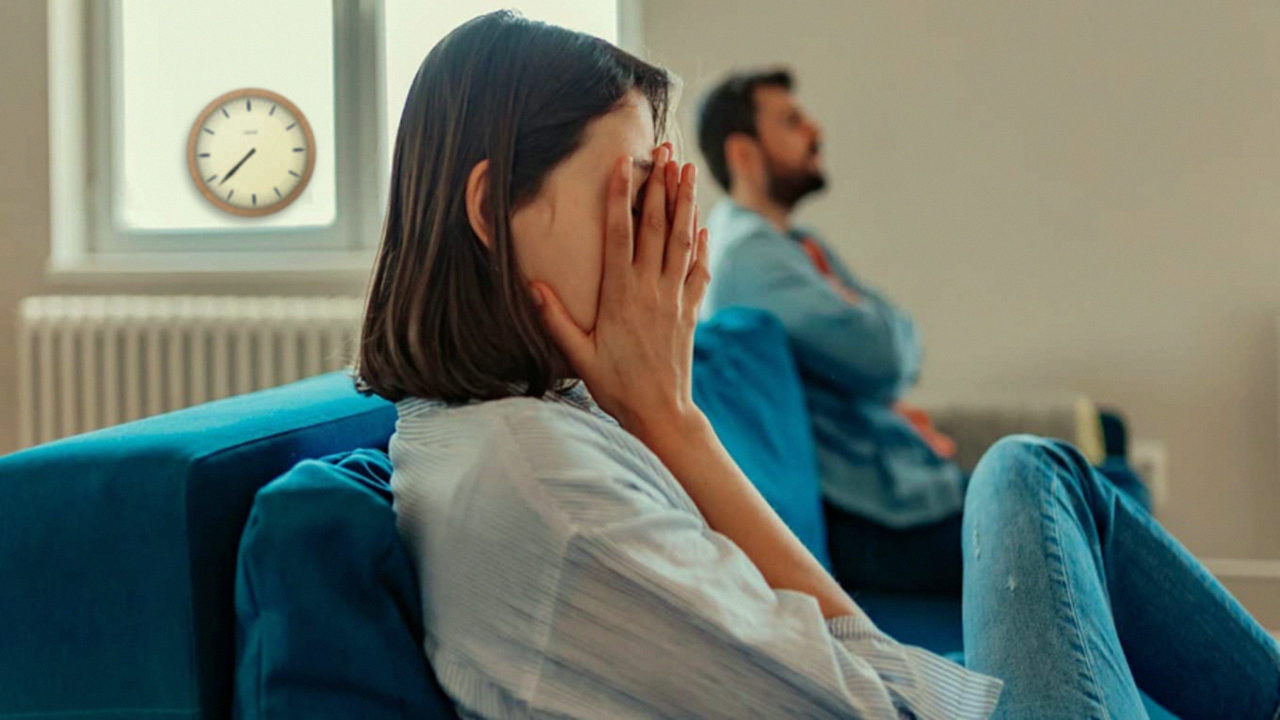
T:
**7:38**
